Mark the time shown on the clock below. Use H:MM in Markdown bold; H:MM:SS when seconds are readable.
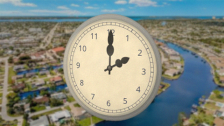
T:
**2:00**
